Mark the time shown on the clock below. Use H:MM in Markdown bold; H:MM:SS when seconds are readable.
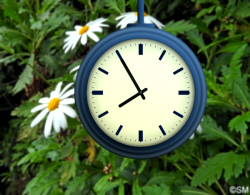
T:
**7:55**
